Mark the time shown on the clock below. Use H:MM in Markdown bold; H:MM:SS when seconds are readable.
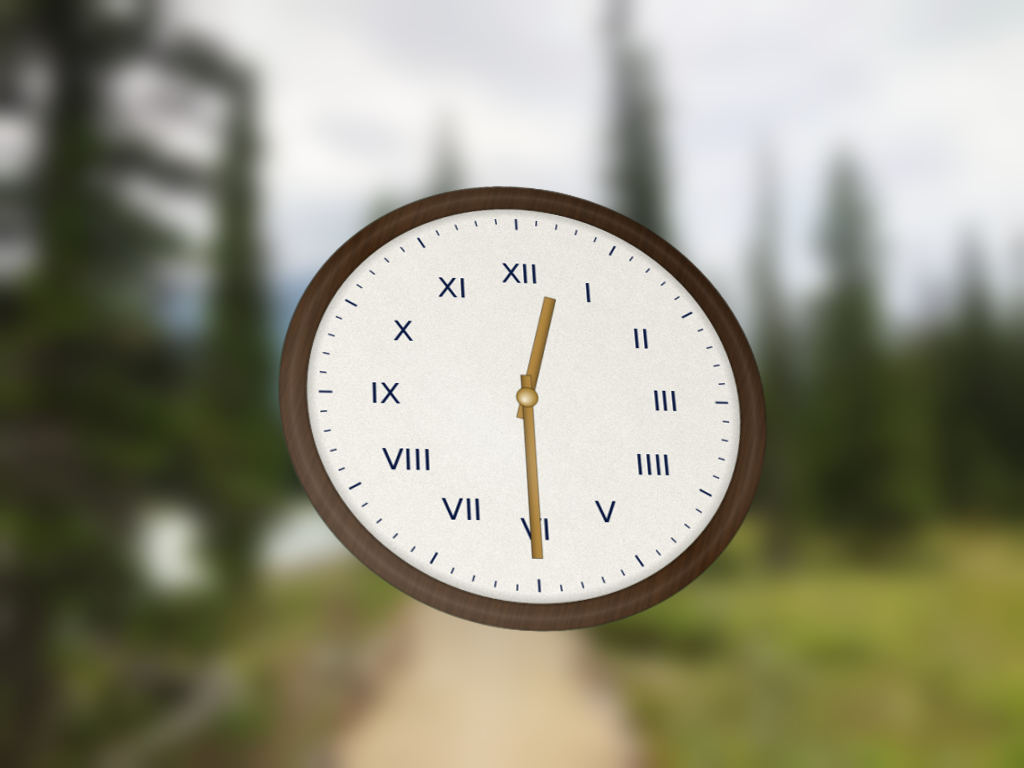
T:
**12:30**
